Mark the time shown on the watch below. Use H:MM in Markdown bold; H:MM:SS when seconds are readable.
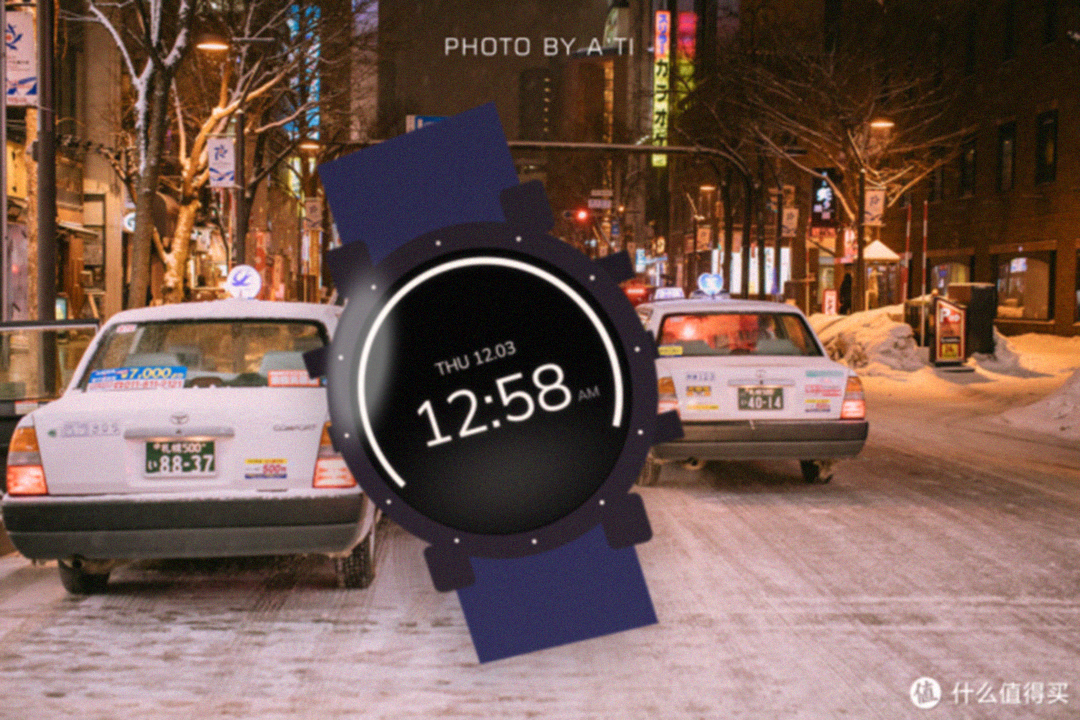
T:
**12:58**
